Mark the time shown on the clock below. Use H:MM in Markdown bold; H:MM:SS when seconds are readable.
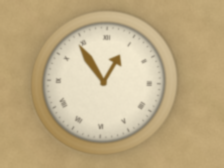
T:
**12:54**
